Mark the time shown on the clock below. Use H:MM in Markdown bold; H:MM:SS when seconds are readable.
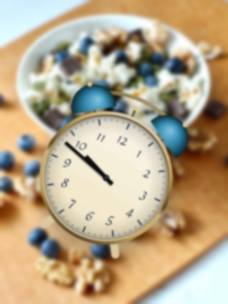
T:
**9:48**
